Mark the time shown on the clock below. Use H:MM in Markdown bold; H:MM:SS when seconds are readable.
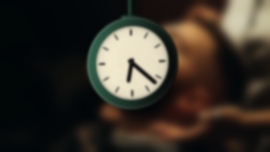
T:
**6:22**
